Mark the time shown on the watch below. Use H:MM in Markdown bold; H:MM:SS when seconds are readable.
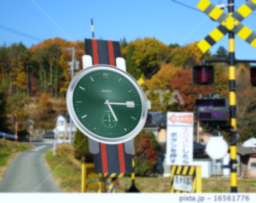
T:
**5:15**
